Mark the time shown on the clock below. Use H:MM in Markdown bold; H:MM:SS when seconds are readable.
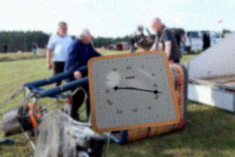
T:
**9:18**
